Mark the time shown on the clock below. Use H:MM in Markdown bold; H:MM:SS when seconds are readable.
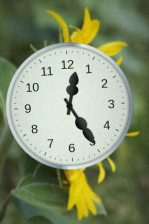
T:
**12:25**
